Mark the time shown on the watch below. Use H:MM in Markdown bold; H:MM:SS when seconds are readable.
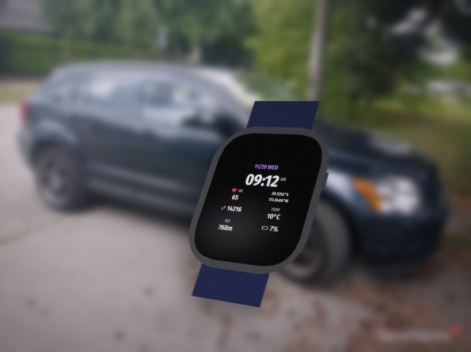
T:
**9:12**
